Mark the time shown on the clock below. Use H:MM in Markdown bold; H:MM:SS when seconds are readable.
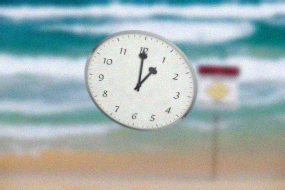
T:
**1:00**
